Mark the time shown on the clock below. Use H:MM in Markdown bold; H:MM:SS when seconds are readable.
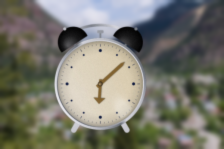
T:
**6:08**
